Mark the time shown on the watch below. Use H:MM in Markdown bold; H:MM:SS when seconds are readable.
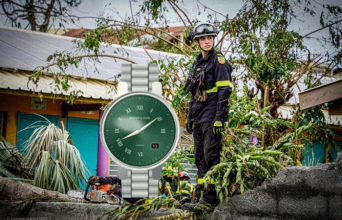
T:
**8:09**
